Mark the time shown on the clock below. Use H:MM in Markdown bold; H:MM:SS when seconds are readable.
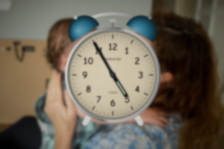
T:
**4:55**
